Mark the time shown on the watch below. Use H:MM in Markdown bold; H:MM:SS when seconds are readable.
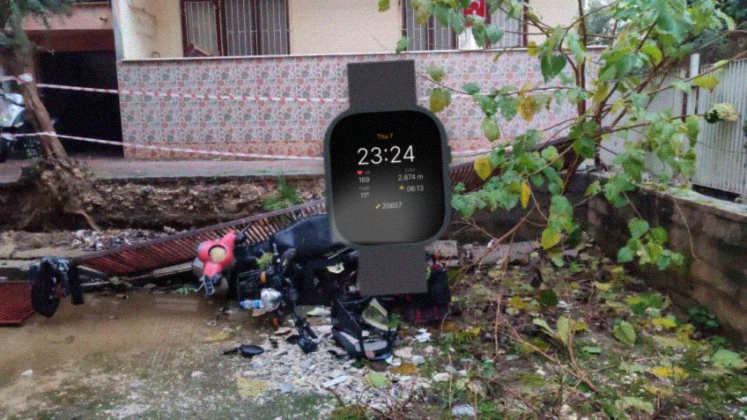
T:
**23:24**
